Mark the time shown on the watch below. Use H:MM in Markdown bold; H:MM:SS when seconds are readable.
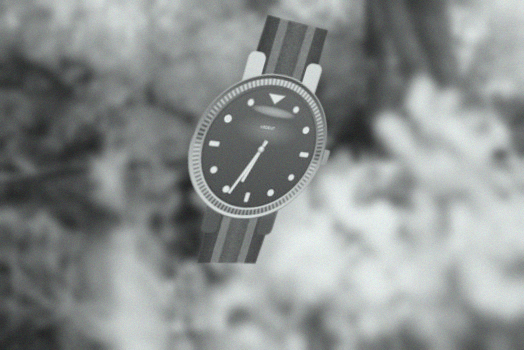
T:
**6:34**
